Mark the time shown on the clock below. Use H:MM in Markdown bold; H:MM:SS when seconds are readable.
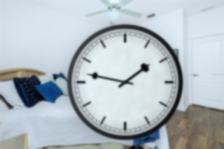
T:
**1:47**
